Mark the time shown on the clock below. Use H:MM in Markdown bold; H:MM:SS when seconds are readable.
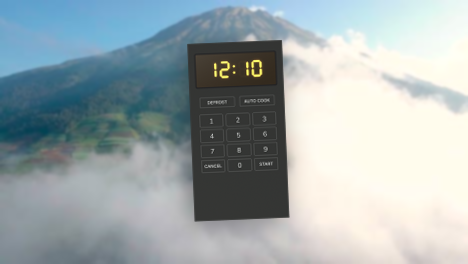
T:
**12:10**
